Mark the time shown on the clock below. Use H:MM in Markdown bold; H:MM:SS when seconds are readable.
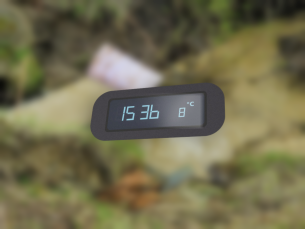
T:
**15:36**
